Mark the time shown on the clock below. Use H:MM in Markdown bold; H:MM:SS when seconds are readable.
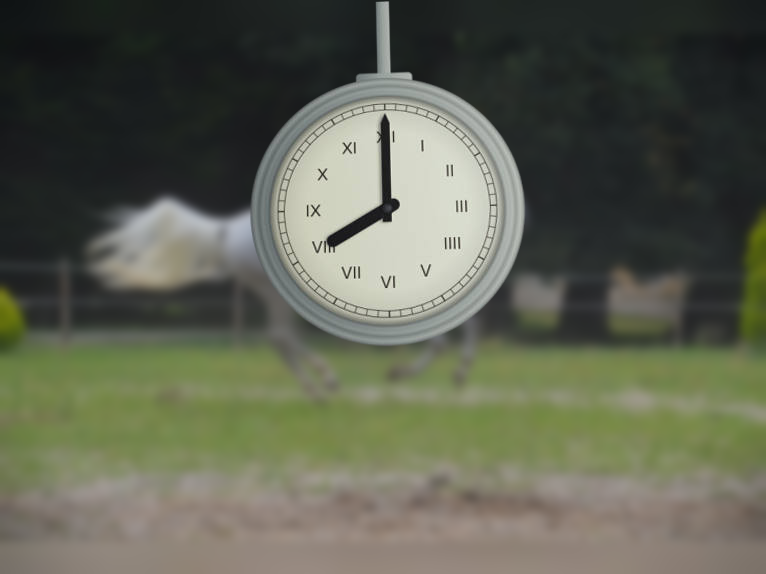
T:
**8:00**
